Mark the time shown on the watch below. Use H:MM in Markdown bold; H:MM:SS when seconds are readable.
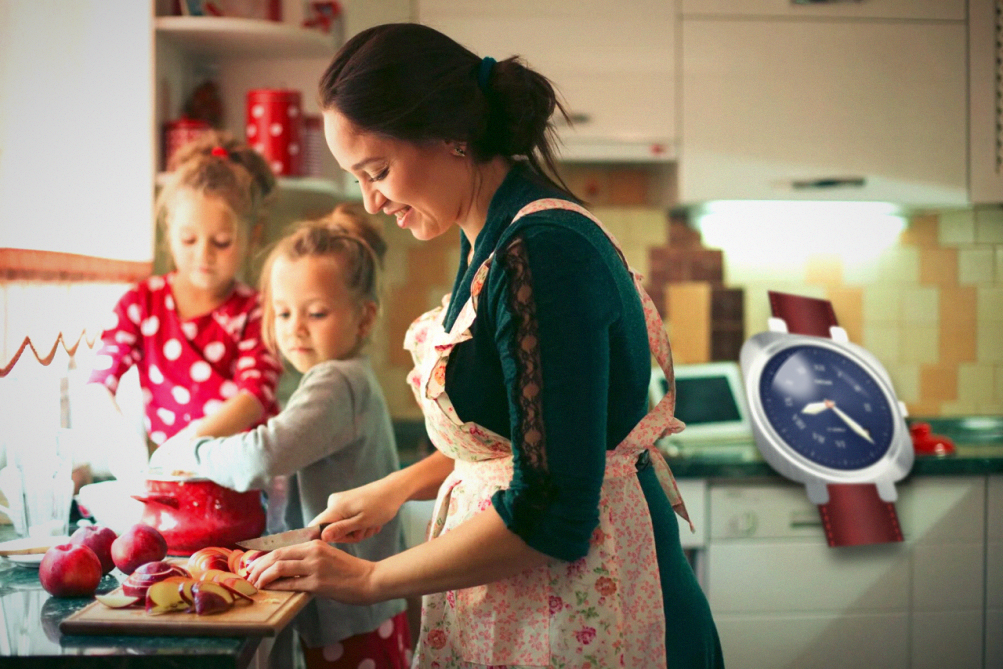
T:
**8:23**
